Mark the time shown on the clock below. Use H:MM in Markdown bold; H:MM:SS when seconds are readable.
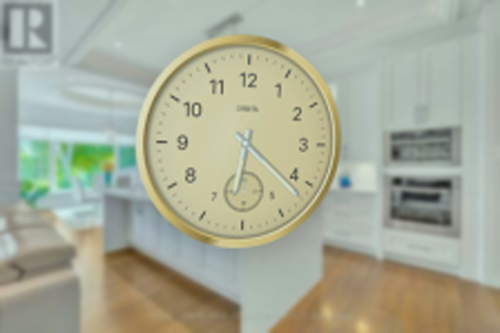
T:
**6:22**
